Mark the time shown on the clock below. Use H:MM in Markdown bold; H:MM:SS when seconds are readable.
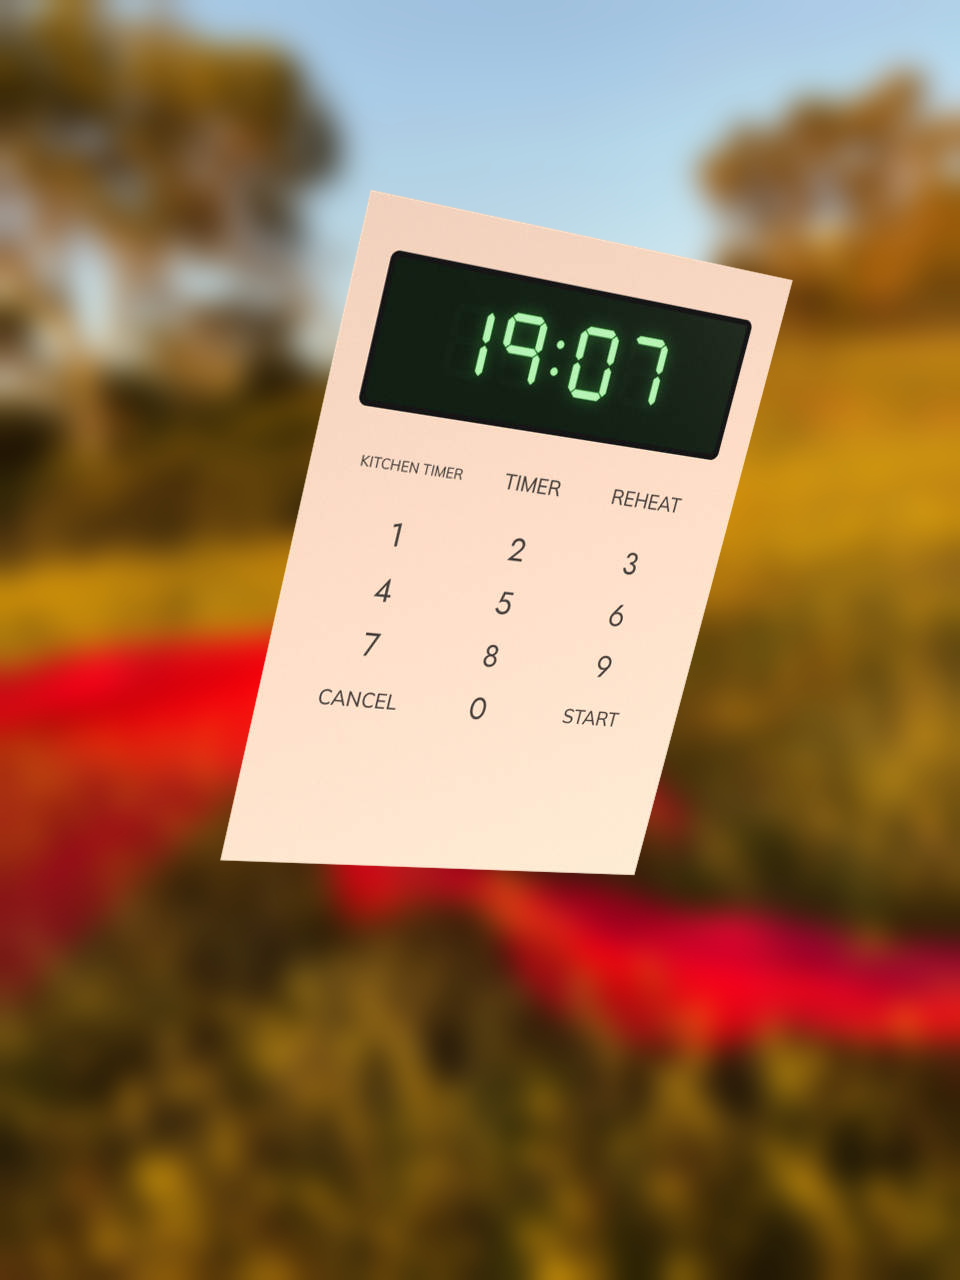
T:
**19:07**
